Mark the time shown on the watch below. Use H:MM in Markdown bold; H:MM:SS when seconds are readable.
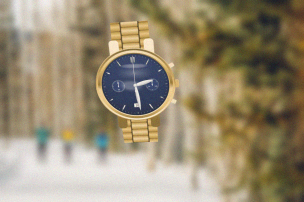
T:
**2:29**
